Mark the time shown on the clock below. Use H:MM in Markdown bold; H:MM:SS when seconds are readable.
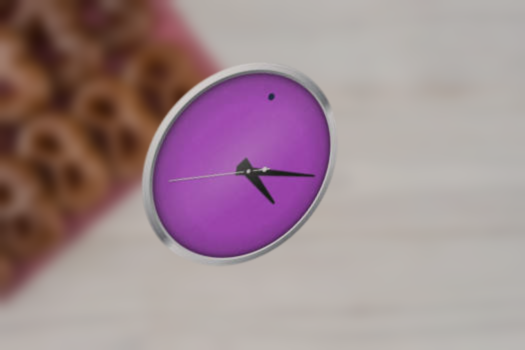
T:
**4:14:43**
